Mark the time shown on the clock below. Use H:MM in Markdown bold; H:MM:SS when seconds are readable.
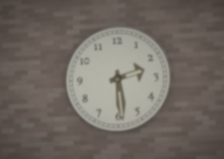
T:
**2:29**
